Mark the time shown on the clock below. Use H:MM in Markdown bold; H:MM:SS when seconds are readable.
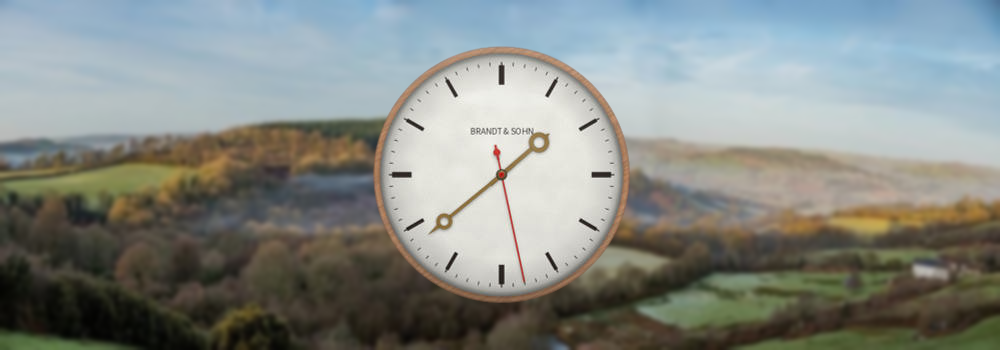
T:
**1:38:28**
